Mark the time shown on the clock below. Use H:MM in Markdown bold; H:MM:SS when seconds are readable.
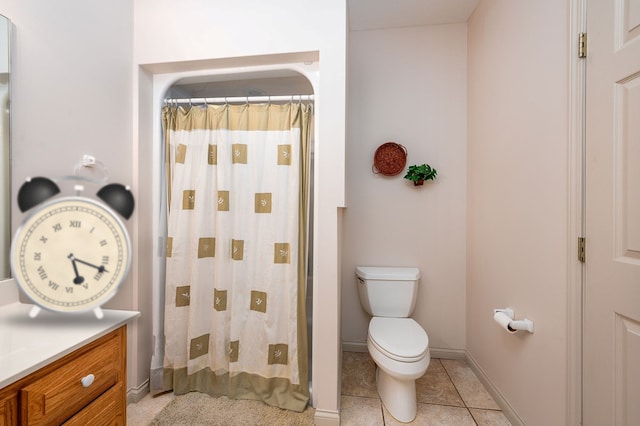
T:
**5:18**
